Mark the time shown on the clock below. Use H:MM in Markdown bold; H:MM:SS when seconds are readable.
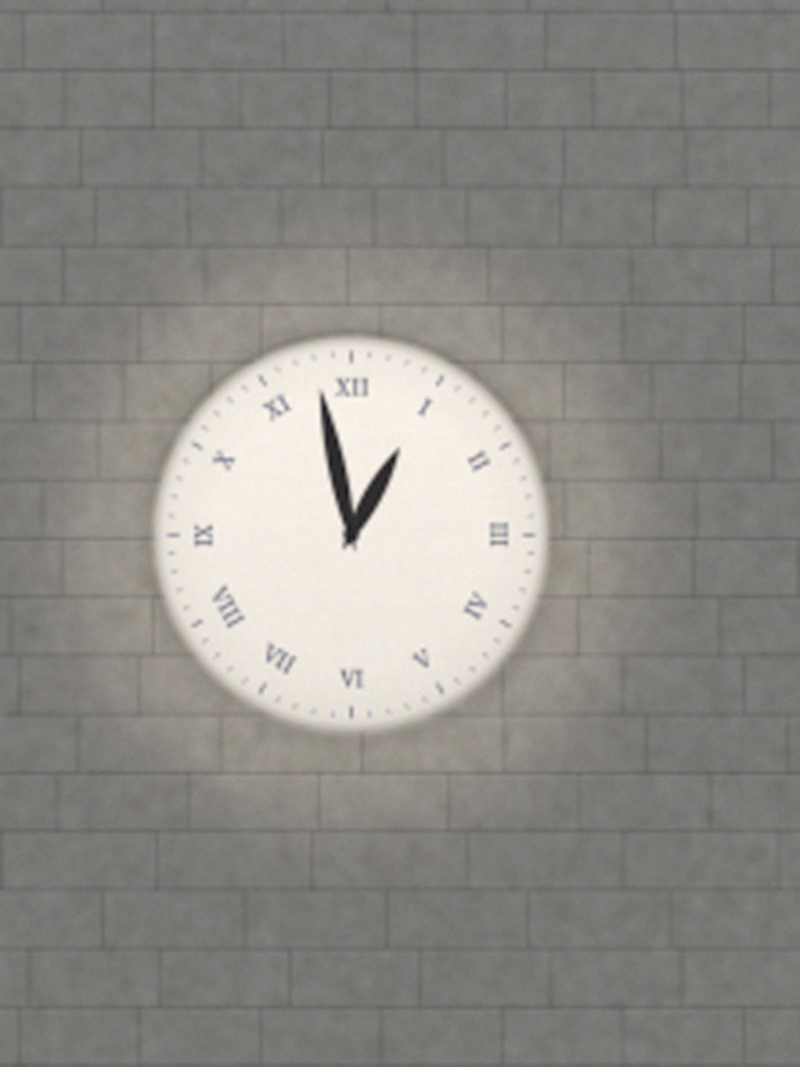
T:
**12:58**
